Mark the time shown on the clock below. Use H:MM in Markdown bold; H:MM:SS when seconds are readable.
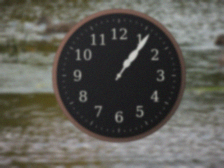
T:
**1:06**
